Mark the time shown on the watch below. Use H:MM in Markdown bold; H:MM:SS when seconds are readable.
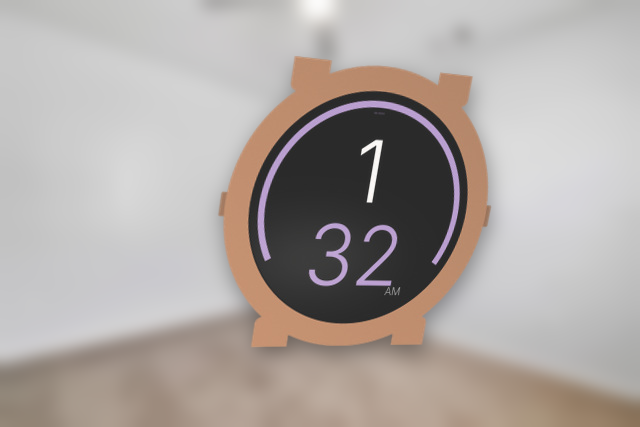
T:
**1:32**
